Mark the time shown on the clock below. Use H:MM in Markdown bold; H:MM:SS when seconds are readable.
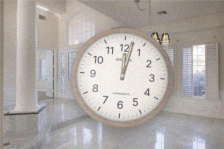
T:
**12:02**
